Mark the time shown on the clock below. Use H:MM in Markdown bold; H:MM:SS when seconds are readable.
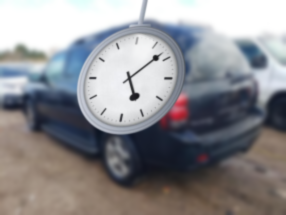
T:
**5:08**
